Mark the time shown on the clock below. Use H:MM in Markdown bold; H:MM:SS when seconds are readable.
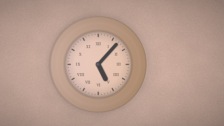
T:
**5:07**
